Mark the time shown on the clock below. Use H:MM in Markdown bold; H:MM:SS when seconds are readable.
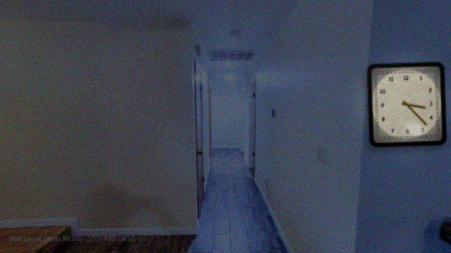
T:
**3:23**
